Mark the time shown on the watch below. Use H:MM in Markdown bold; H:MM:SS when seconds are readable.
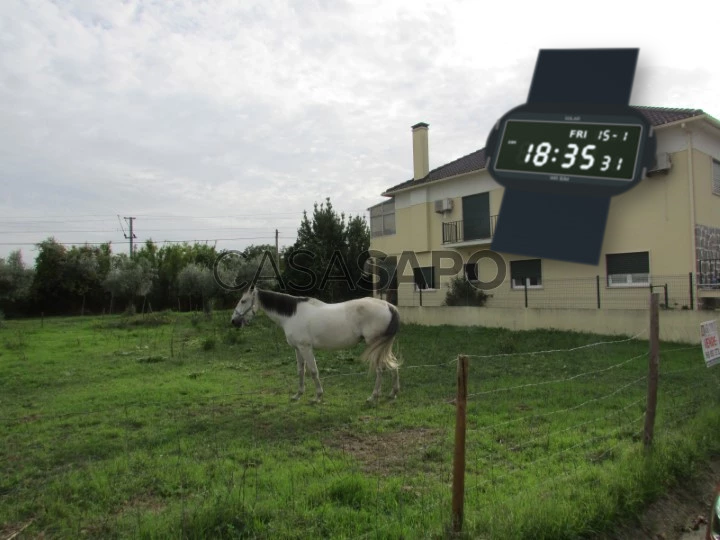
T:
**18:35:31**
